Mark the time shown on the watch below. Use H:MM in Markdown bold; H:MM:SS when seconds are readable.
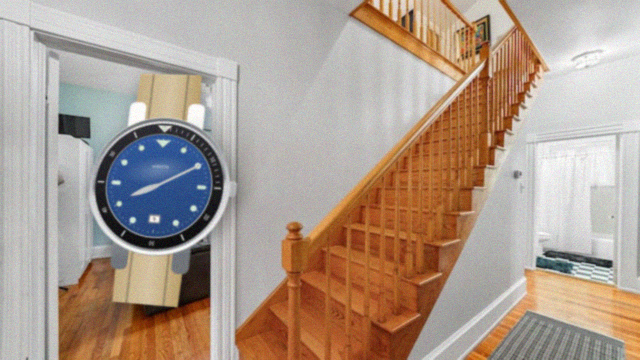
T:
**8:10**
